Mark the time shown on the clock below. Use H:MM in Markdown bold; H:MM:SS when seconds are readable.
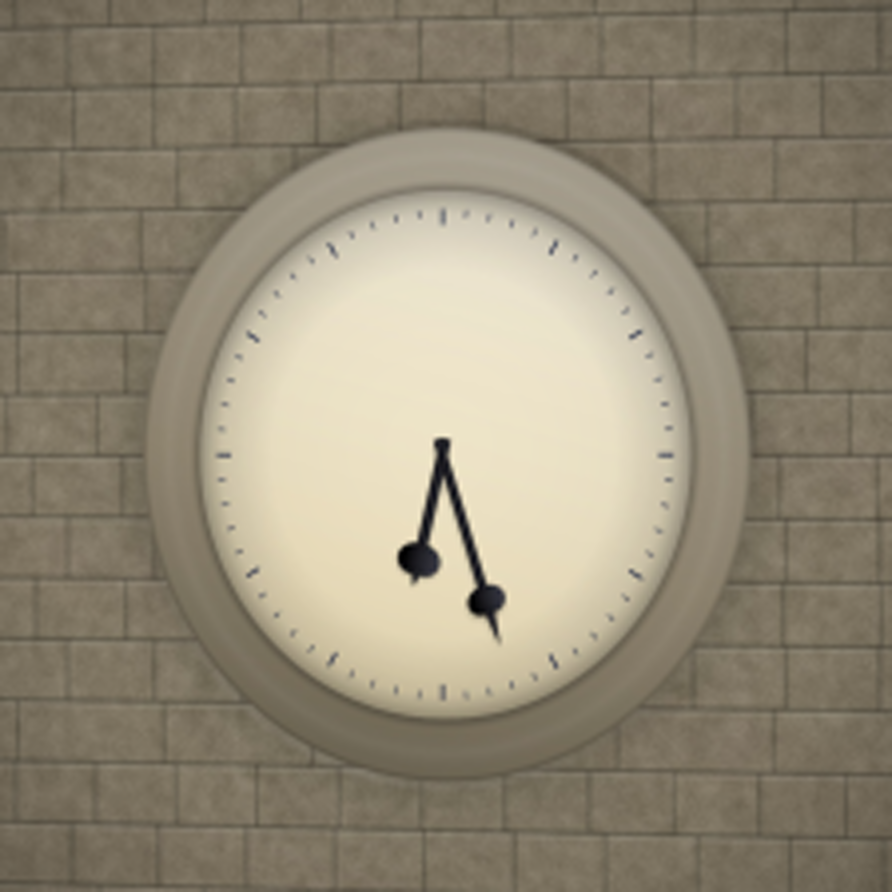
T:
**6:27**
